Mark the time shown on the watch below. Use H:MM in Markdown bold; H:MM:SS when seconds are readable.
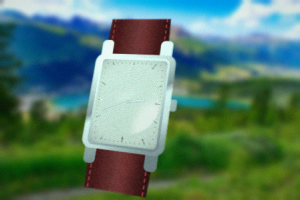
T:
**2:41**
